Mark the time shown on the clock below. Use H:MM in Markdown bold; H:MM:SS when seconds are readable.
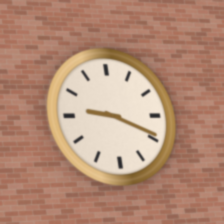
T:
**9:19**
